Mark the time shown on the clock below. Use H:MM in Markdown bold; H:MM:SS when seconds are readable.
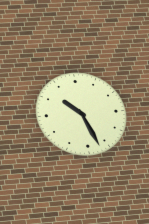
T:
**10:27**
